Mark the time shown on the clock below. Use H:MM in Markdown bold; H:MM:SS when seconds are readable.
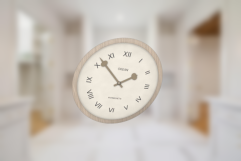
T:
**1:52**
